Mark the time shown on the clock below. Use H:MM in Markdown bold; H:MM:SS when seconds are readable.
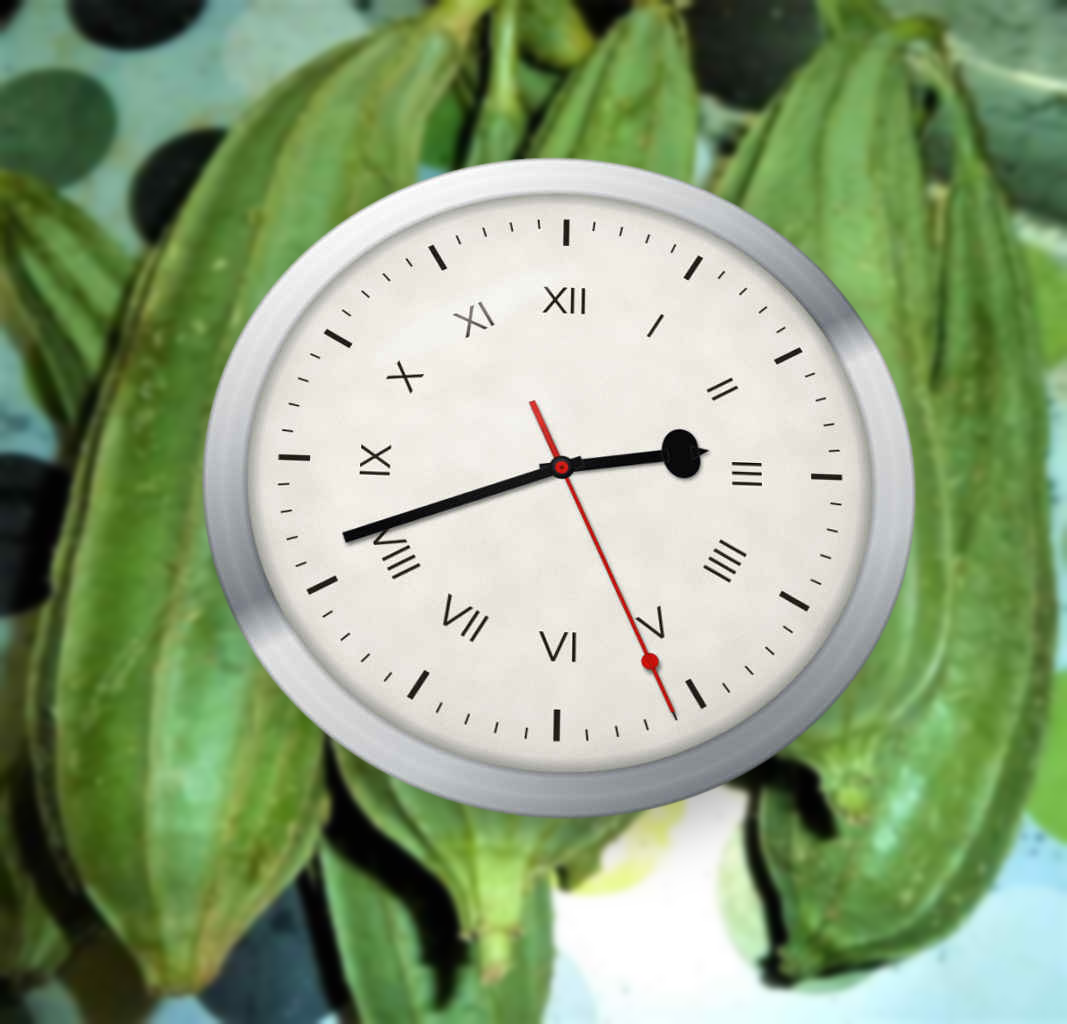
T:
**2:41:26**
